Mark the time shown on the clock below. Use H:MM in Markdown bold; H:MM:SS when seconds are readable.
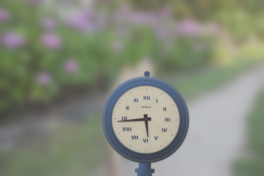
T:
**5:44**
